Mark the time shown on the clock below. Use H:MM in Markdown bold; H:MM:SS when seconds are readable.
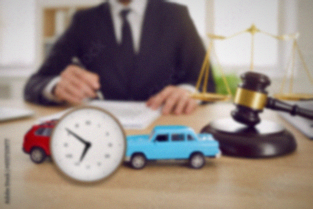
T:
**6:51**
